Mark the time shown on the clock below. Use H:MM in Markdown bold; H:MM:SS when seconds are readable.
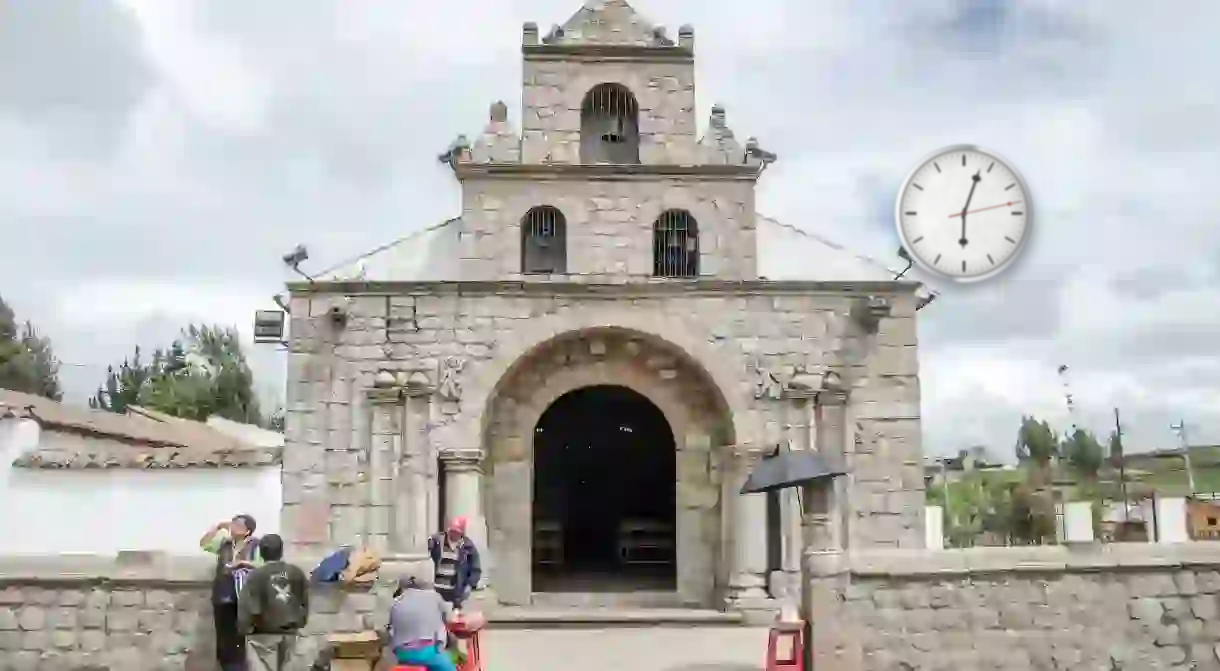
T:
**6:03:13**
